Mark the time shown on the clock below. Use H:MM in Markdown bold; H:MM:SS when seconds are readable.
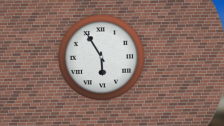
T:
**5:55**
